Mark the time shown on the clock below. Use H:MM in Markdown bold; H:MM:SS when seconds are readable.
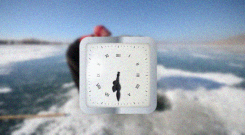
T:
**6:30**
